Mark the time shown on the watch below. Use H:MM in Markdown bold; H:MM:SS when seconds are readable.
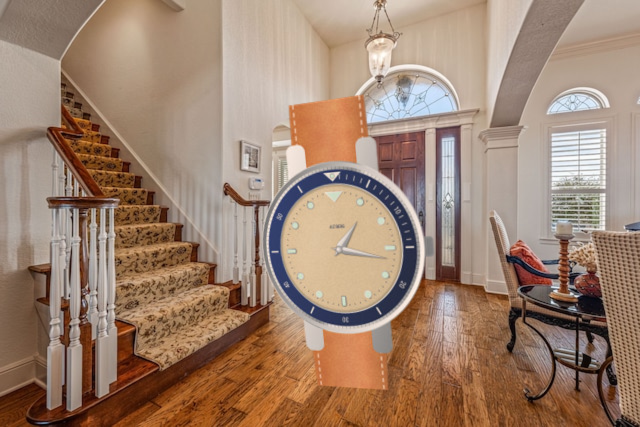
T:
**1:17**
